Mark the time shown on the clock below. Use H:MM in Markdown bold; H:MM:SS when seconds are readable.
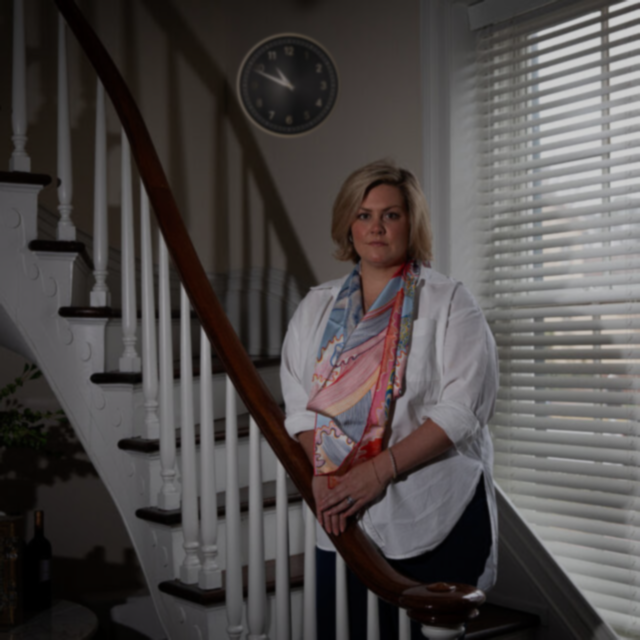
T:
**10:49**
